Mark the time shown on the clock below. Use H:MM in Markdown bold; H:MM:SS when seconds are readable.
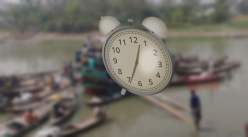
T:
**12:34**
